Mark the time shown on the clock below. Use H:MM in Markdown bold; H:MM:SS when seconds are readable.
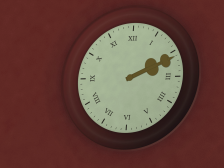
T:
**2:11**
